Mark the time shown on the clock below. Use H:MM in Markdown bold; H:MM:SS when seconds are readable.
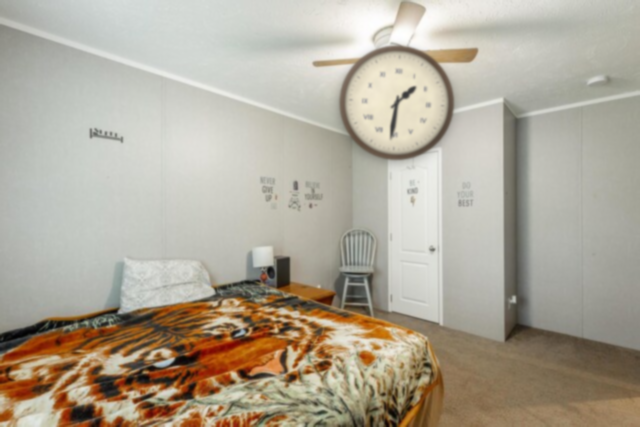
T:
**1:31**
